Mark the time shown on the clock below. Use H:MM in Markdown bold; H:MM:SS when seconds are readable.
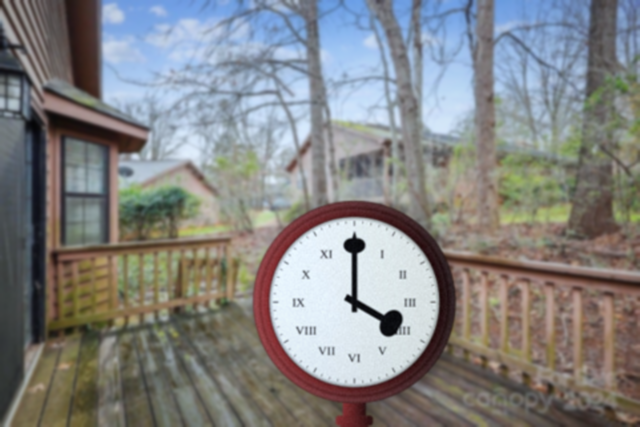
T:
**4:00**
